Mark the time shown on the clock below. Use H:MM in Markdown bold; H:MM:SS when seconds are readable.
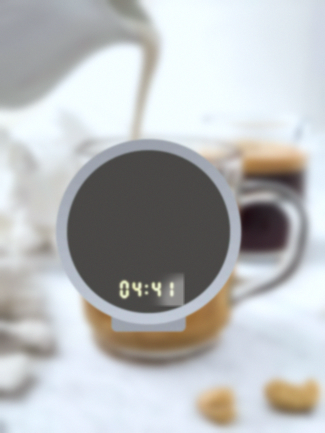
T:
**4:41**
